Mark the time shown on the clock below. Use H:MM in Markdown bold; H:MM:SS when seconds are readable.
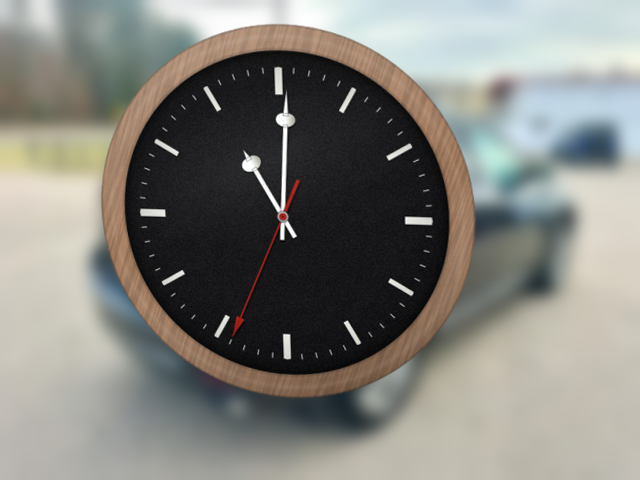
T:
**11:00:34**
